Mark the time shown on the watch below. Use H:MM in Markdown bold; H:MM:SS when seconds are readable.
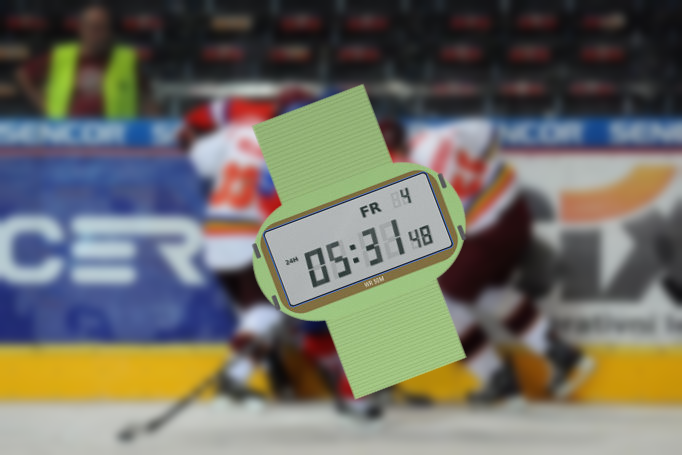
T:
**5:31:48**
